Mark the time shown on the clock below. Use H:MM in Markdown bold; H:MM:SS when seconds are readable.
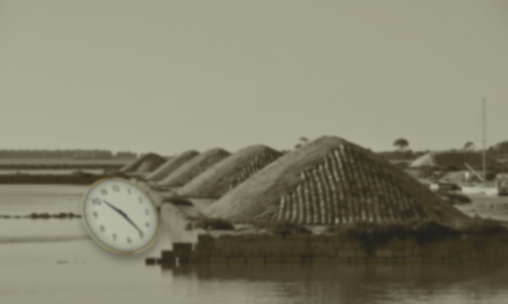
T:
**10:24**
